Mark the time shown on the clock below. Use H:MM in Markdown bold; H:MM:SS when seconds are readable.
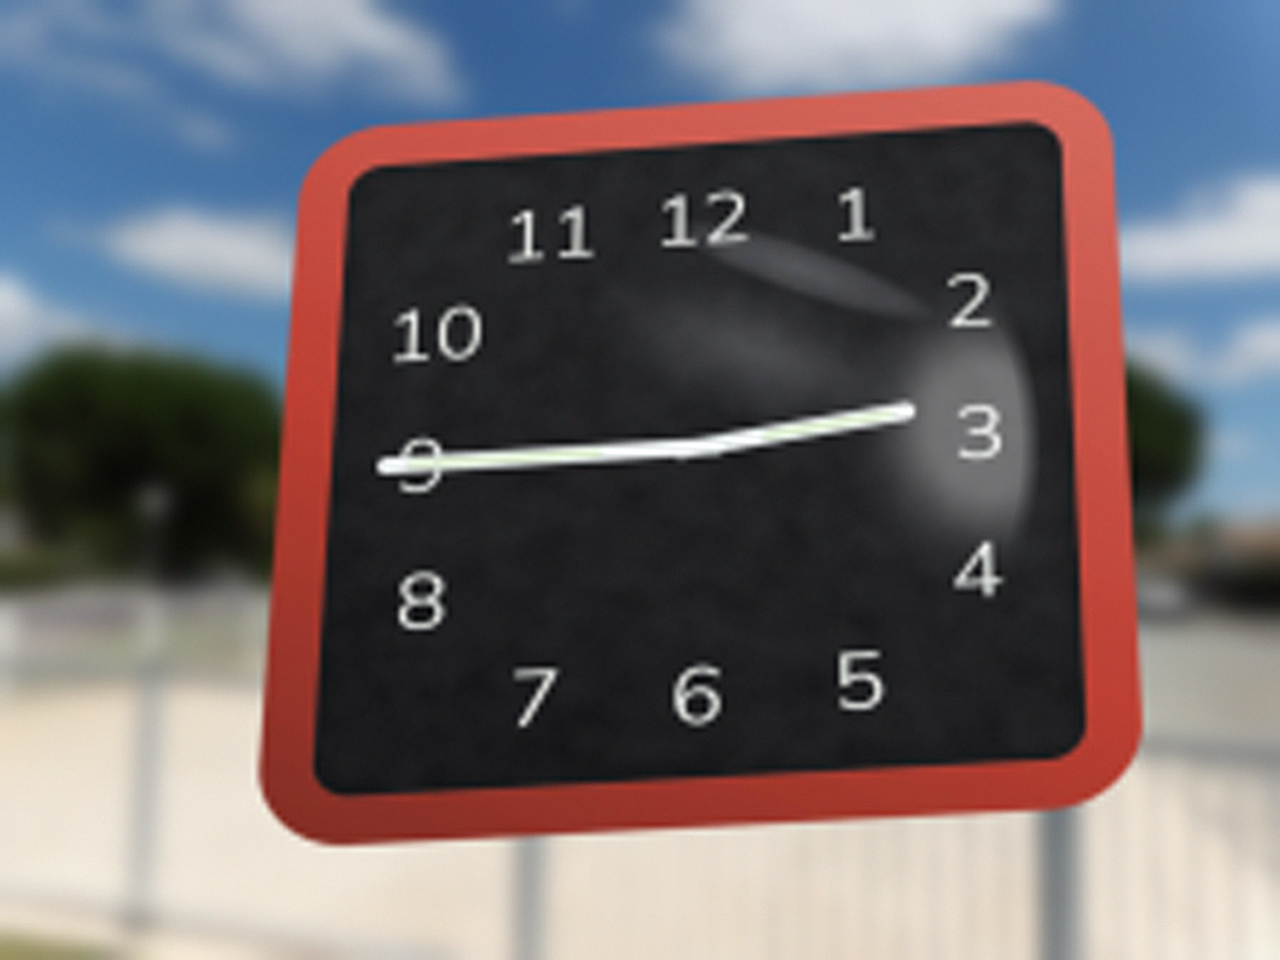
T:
**2:45**
